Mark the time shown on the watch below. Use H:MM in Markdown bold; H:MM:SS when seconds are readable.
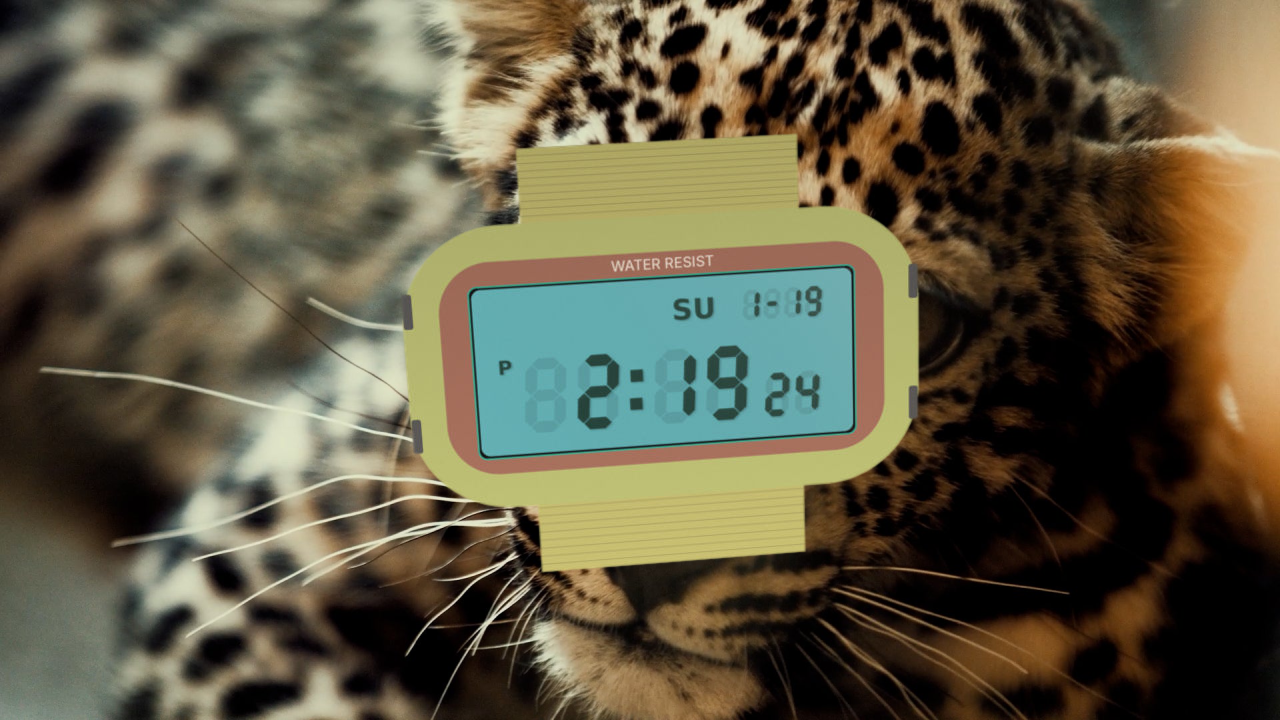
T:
**2:19:24**
